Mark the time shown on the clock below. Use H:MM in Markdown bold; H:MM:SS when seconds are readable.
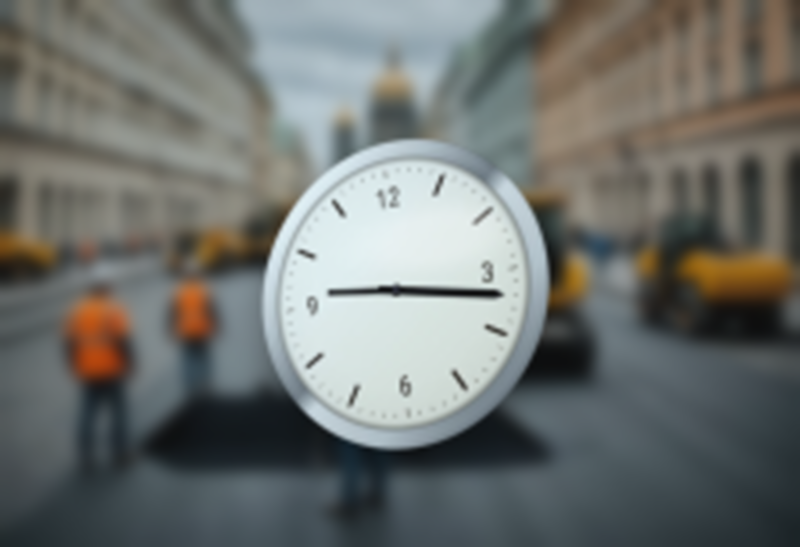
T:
**9:17**
